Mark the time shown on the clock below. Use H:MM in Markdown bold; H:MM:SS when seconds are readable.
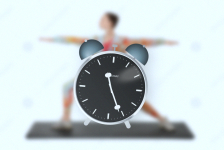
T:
**11:26**
